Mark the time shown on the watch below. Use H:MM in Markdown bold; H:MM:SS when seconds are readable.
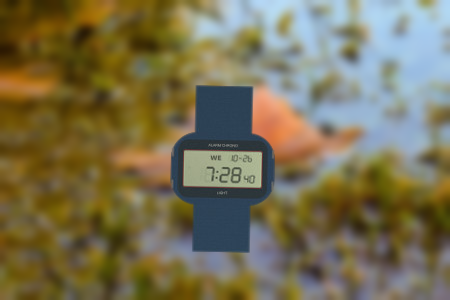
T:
**7:28:40**
